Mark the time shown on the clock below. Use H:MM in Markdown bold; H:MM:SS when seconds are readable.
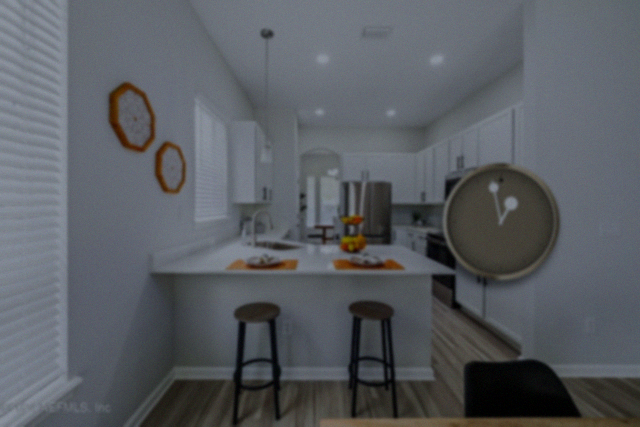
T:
**12:58**
